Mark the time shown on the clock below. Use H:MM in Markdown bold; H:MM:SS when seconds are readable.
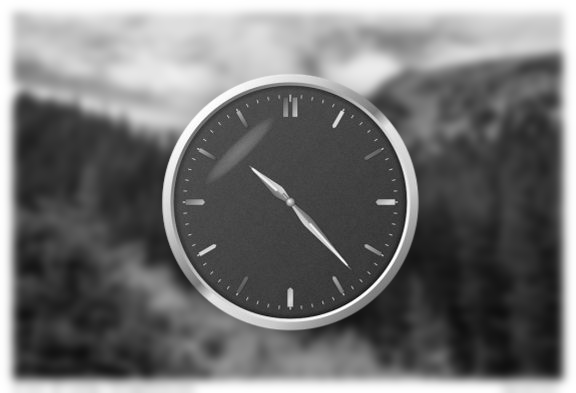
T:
**10:23**
